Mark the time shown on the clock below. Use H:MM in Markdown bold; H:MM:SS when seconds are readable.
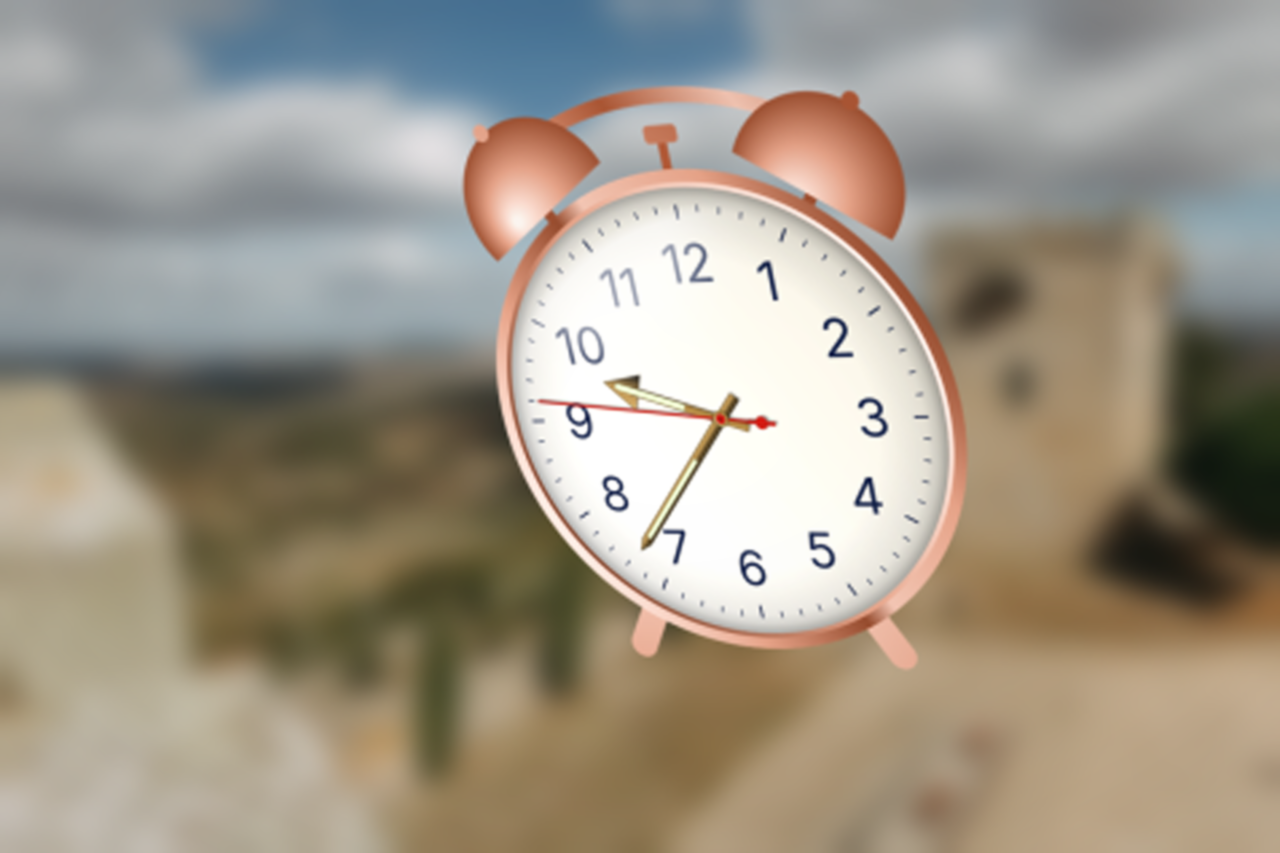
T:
**9:36:46**
